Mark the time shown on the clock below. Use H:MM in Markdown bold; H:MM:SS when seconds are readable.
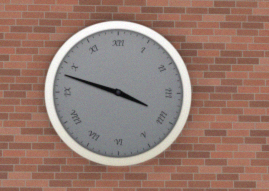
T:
**3:48**
